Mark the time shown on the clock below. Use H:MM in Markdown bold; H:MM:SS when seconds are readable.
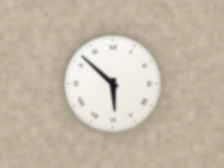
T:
**5:52**
